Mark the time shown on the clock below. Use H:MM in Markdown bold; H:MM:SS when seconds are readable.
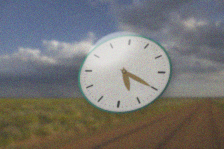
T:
**5:20**
